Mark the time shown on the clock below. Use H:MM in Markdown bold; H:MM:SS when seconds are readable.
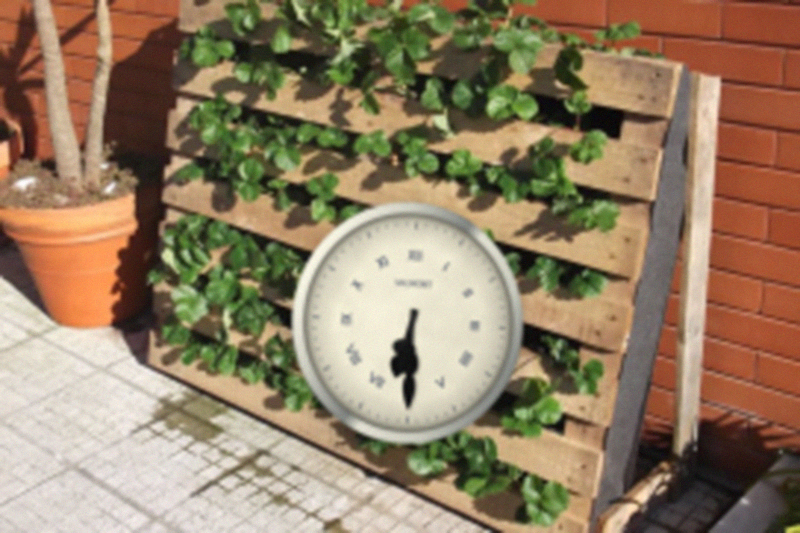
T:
**6:30**
